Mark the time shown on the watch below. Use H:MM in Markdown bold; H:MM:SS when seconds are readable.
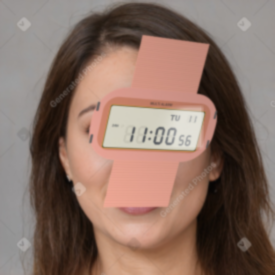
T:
**11:00:56**
